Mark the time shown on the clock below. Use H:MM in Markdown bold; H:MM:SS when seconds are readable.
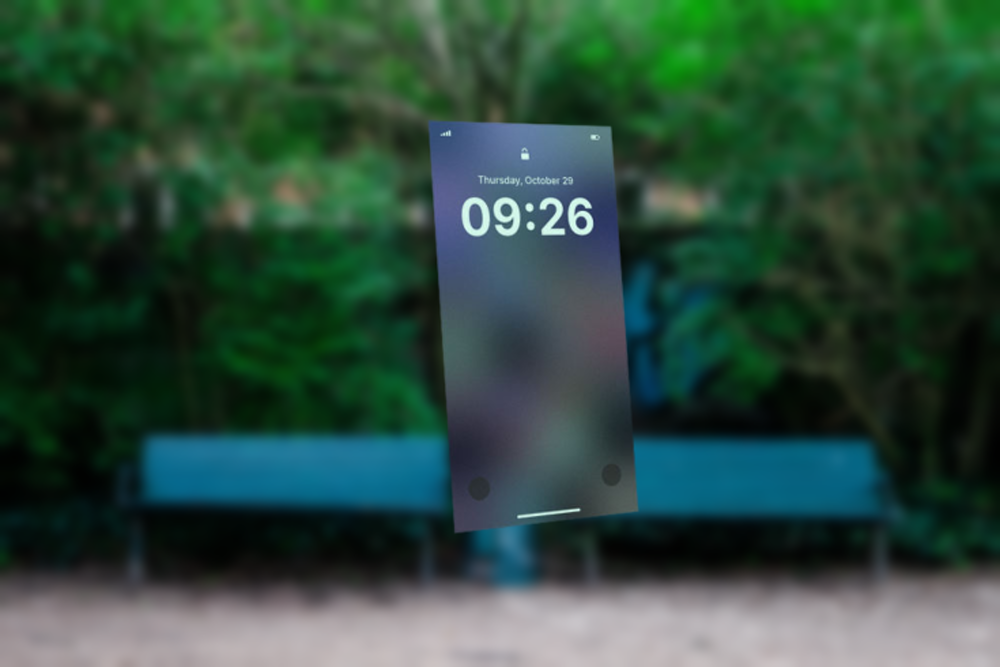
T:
**9:26**
